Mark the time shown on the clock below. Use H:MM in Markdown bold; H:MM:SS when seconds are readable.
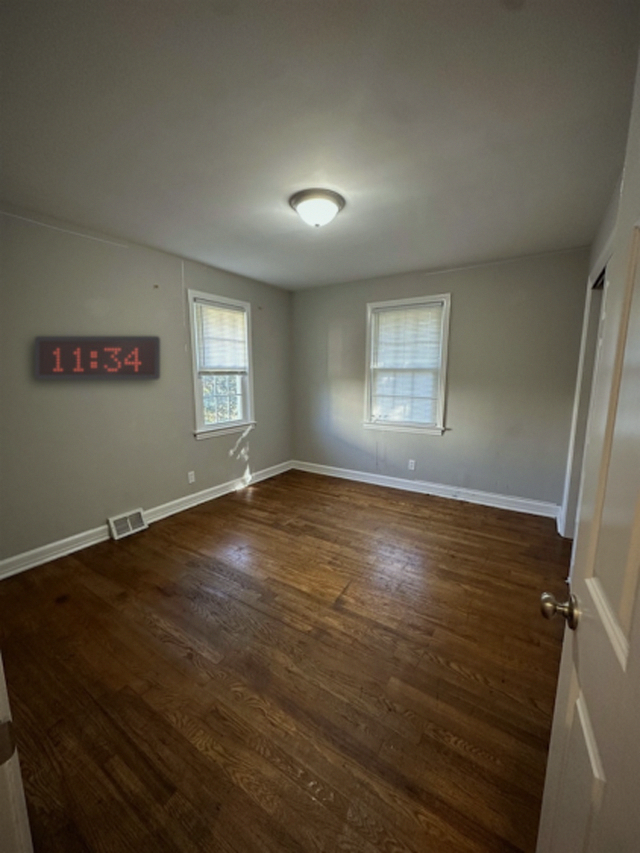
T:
**11:34**
